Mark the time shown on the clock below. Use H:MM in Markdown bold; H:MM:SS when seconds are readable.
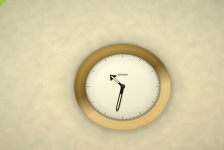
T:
**10:32**
